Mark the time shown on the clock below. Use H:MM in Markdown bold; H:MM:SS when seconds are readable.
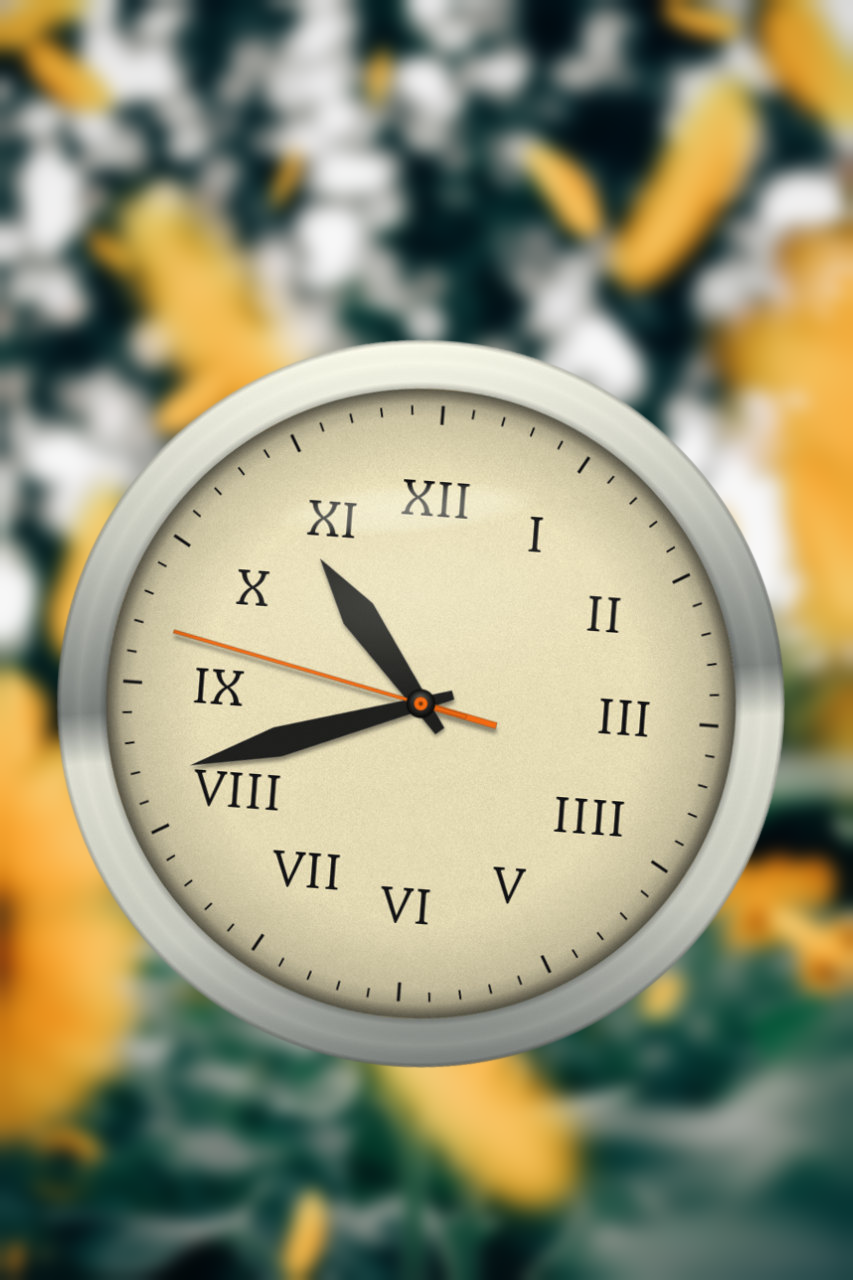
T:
**10:41:47**
